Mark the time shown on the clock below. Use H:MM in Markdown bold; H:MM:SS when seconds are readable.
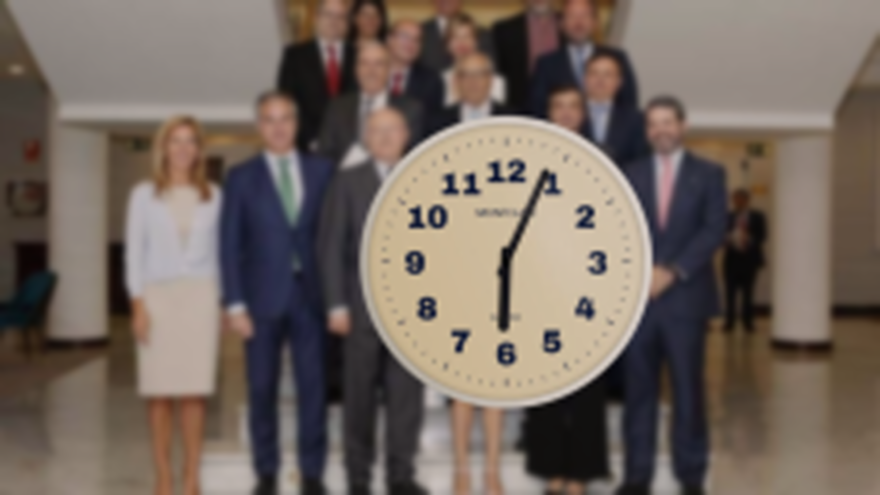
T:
**6:04**
